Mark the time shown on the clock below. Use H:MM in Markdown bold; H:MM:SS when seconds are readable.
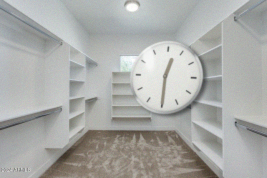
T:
**12:30**
